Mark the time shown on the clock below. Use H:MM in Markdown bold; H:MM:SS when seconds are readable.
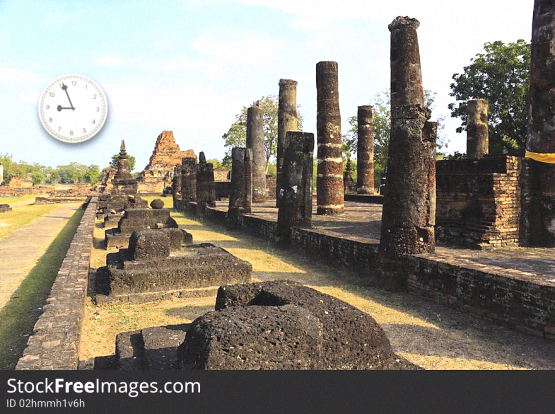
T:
**8:56**
